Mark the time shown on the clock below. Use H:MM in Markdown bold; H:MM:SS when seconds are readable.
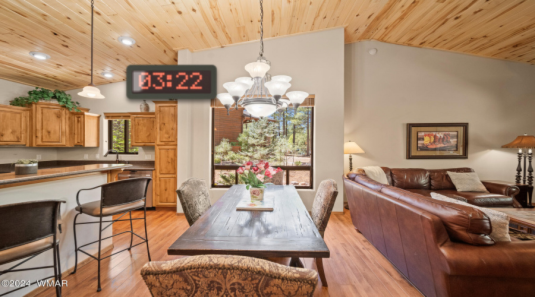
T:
**3:22**
